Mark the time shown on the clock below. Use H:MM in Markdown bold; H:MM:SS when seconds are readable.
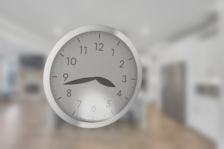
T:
**3:43**
